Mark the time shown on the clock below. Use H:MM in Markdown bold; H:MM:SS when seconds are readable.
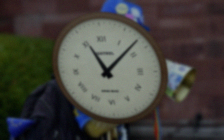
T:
**11:08**
